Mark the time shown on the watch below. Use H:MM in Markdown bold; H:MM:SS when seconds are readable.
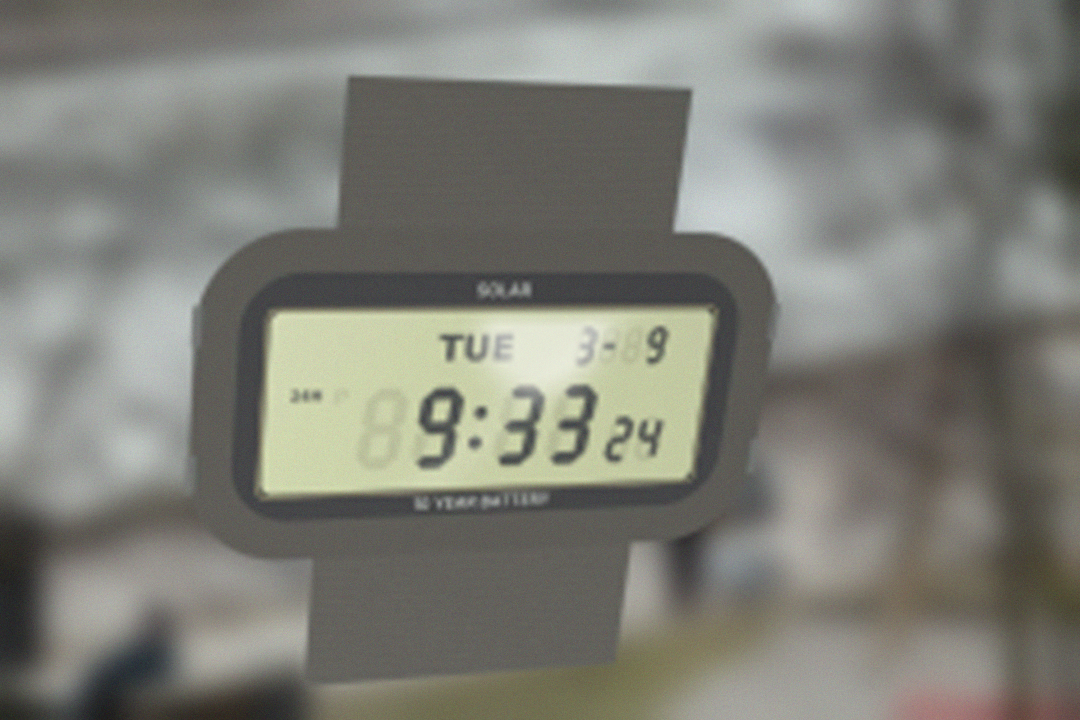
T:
**9:33:24**
